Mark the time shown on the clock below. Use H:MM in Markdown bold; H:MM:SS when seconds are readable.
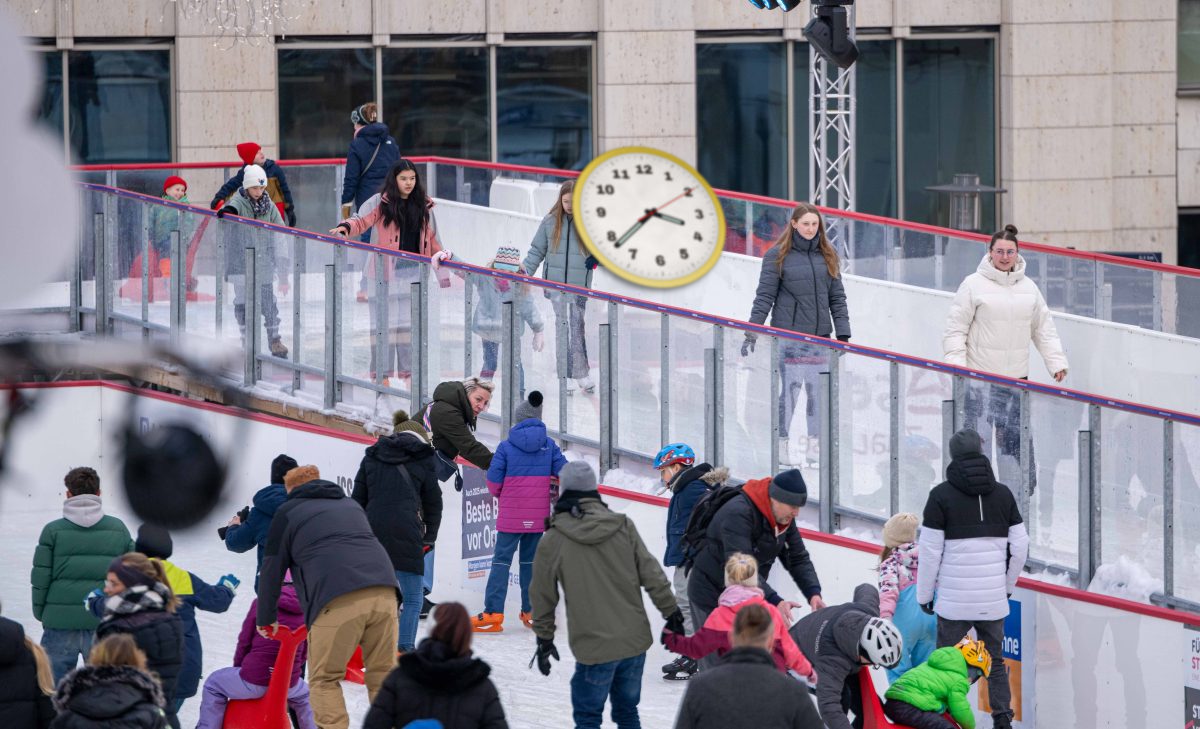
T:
**3:38:10**
